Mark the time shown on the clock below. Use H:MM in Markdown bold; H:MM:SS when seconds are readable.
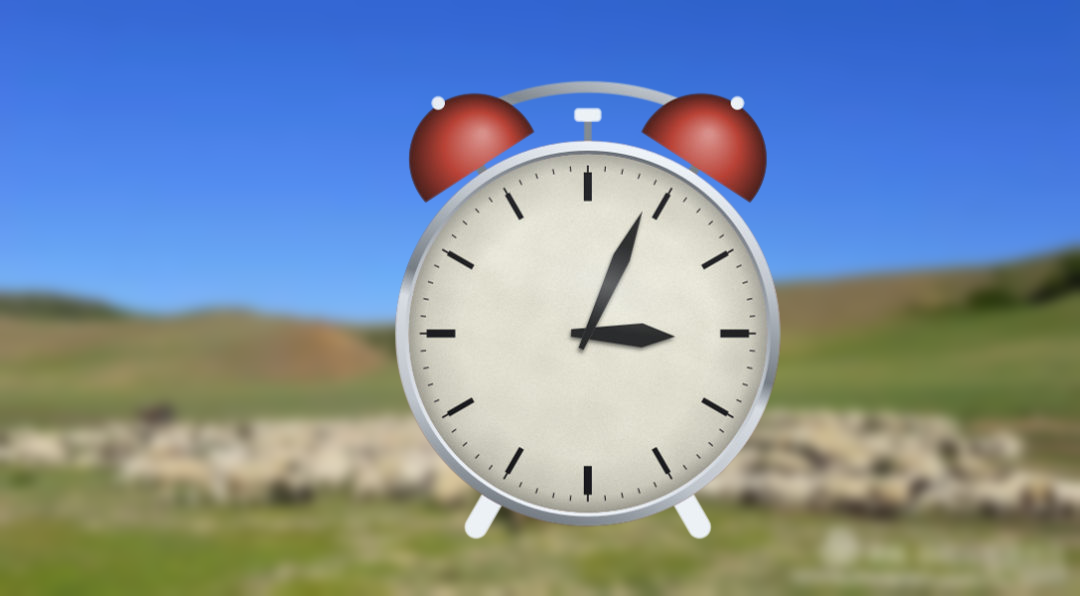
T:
**3:04**
